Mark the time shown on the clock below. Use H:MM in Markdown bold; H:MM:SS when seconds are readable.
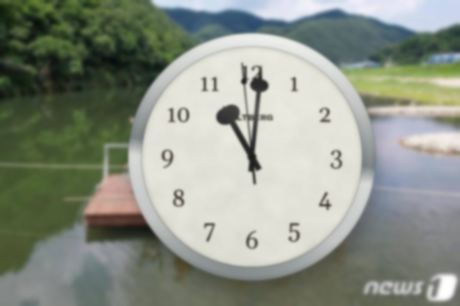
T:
**11:00:59**
